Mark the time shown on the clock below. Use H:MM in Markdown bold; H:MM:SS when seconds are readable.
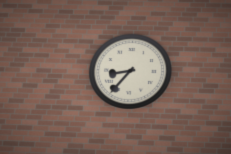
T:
**8:36**
